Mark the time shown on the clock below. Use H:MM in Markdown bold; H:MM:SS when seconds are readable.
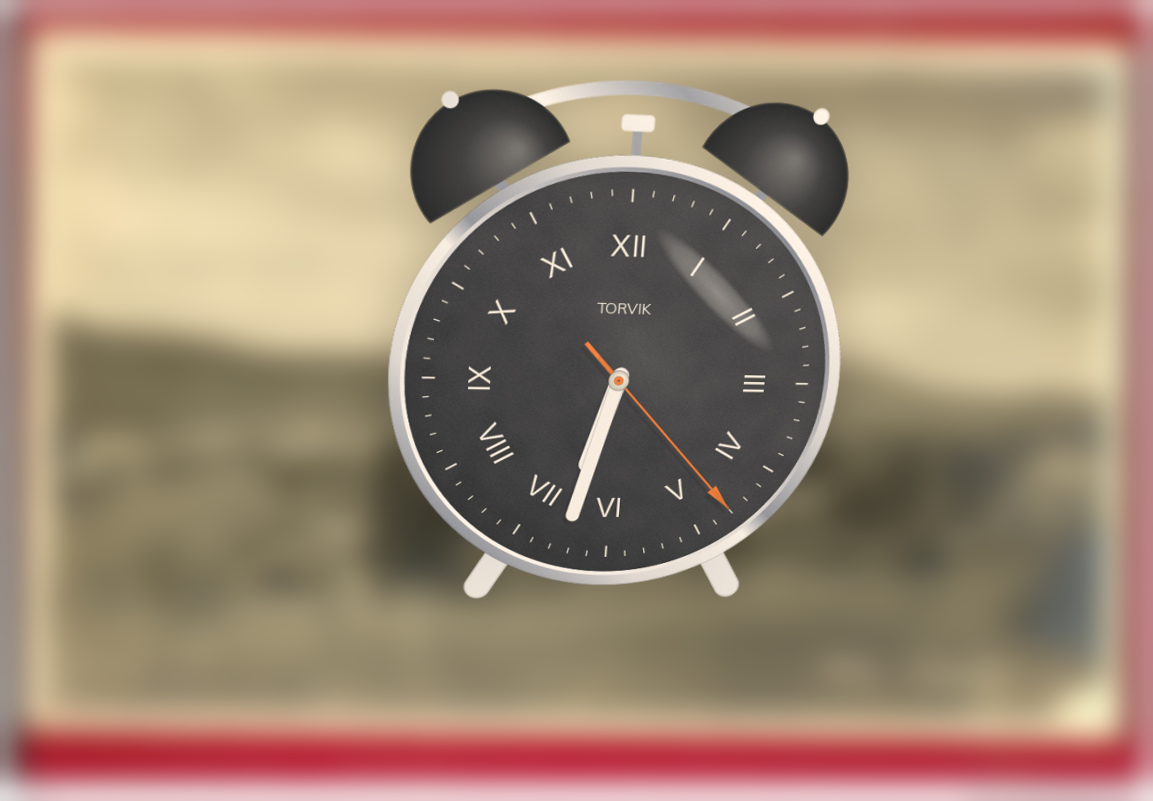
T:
**6:32:23**
